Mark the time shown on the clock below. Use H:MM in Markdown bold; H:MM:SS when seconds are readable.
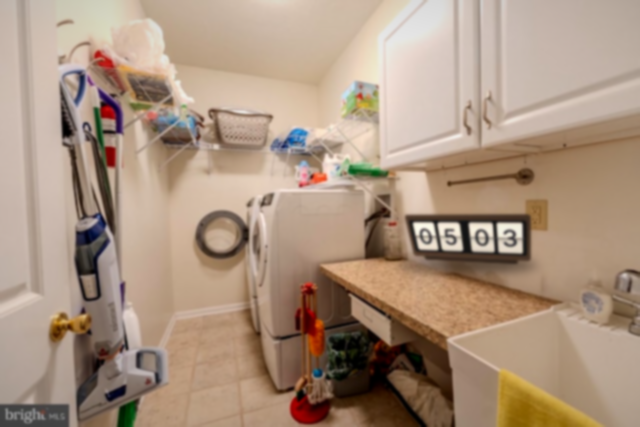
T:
**5:03**
